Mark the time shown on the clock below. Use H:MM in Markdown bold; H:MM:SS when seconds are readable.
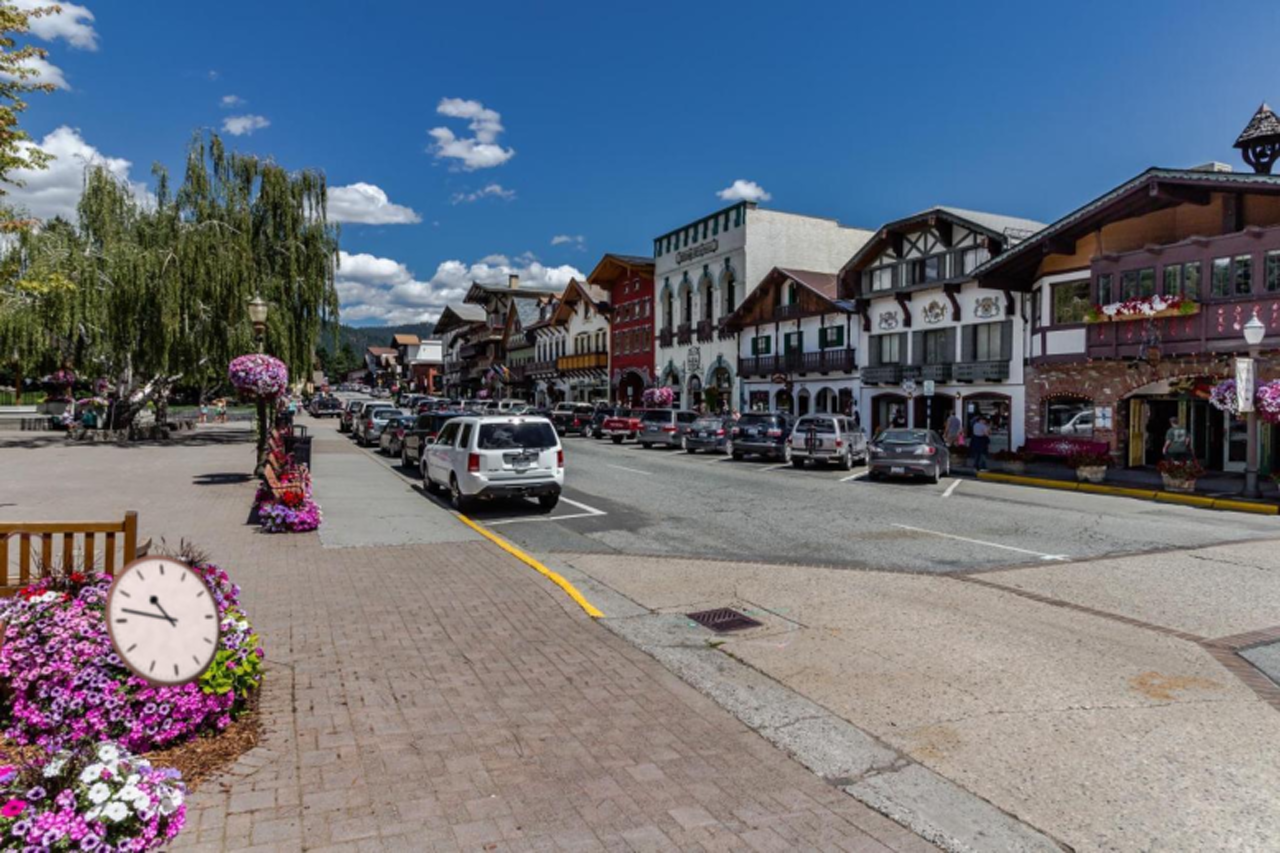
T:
**10:47**
